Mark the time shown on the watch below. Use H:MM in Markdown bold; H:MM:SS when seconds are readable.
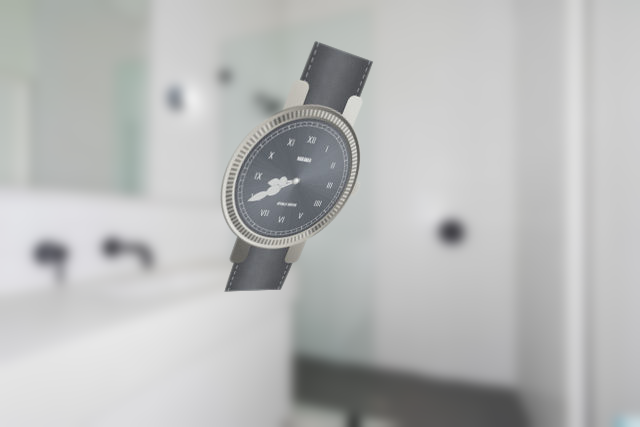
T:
**8:40**
